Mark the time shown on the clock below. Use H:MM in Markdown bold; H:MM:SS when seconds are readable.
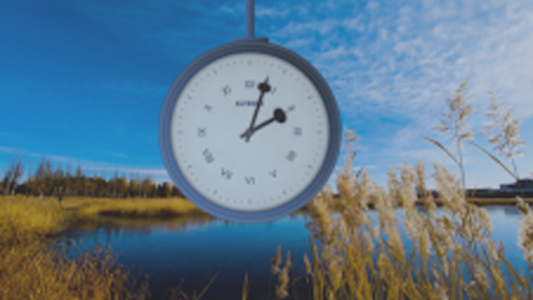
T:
**2:03**
